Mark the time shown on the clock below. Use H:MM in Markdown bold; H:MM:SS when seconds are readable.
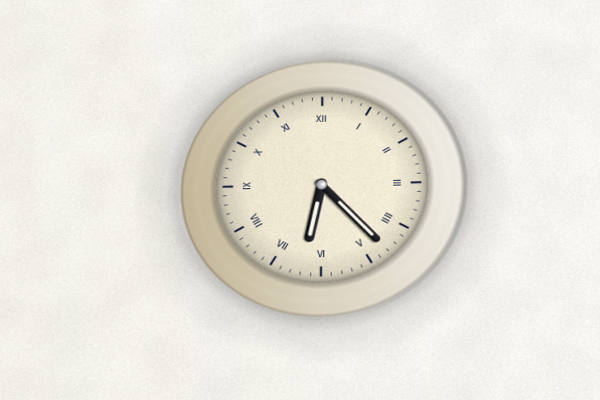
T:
**6:23**
